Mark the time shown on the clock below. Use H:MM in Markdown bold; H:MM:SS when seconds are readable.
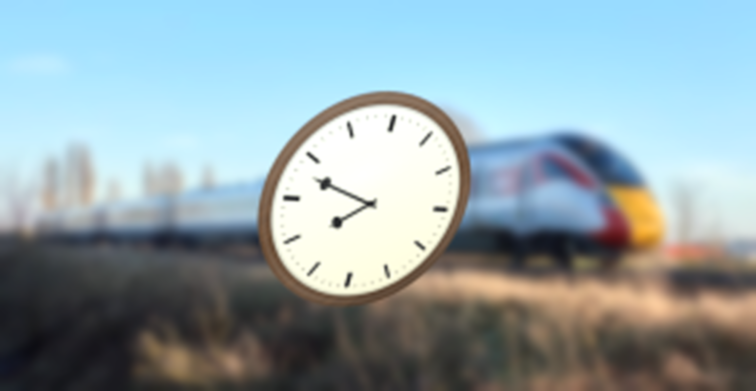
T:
**7:48**
